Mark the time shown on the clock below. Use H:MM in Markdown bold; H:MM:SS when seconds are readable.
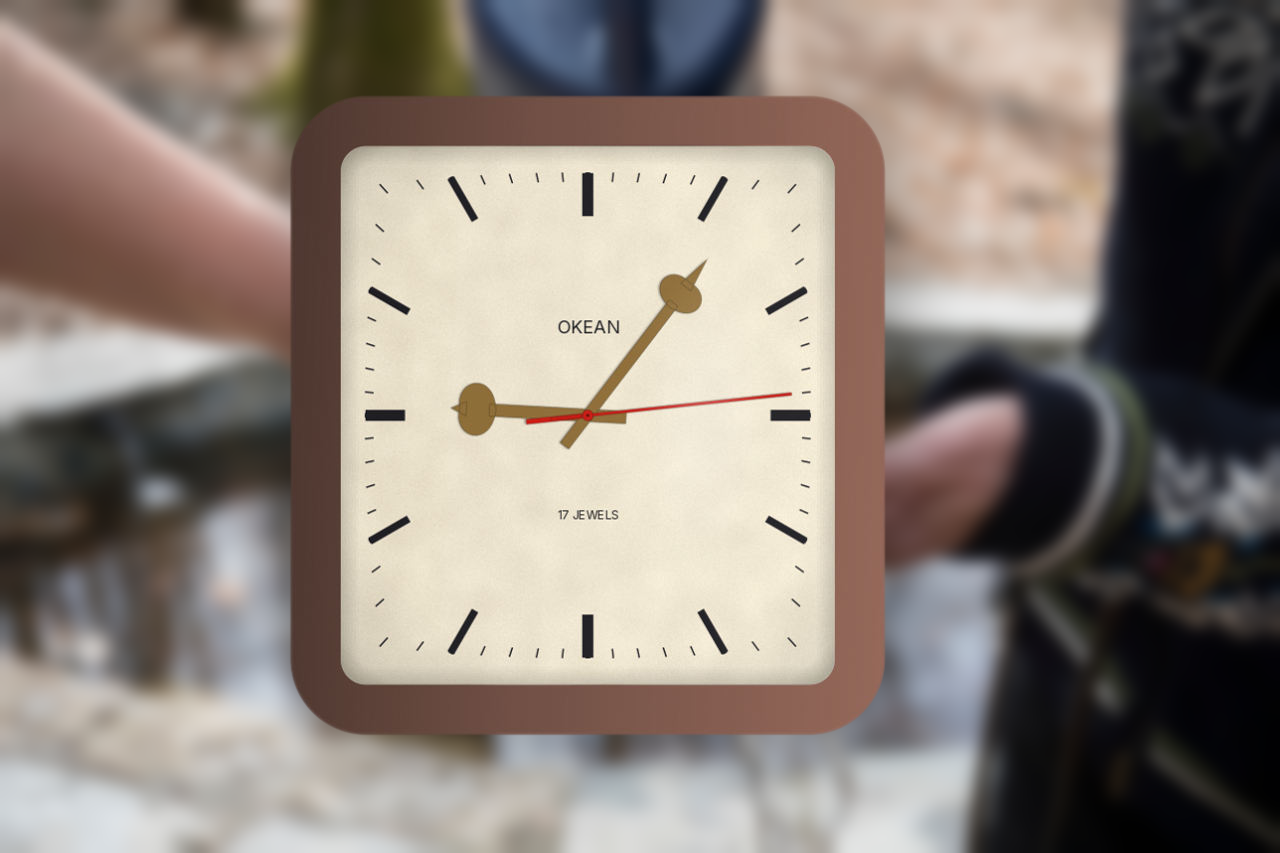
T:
**9:06:14**
